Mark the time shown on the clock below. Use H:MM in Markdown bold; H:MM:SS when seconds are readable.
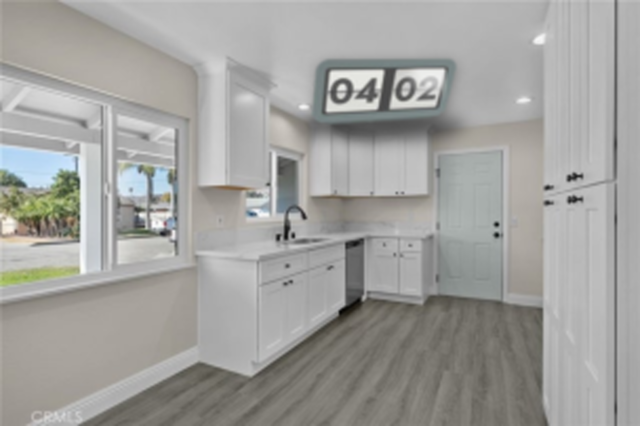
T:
**4:02**
